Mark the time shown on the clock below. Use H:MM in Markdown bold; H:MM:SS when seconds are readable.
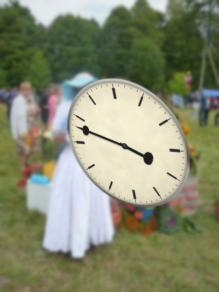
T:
**3:48**
